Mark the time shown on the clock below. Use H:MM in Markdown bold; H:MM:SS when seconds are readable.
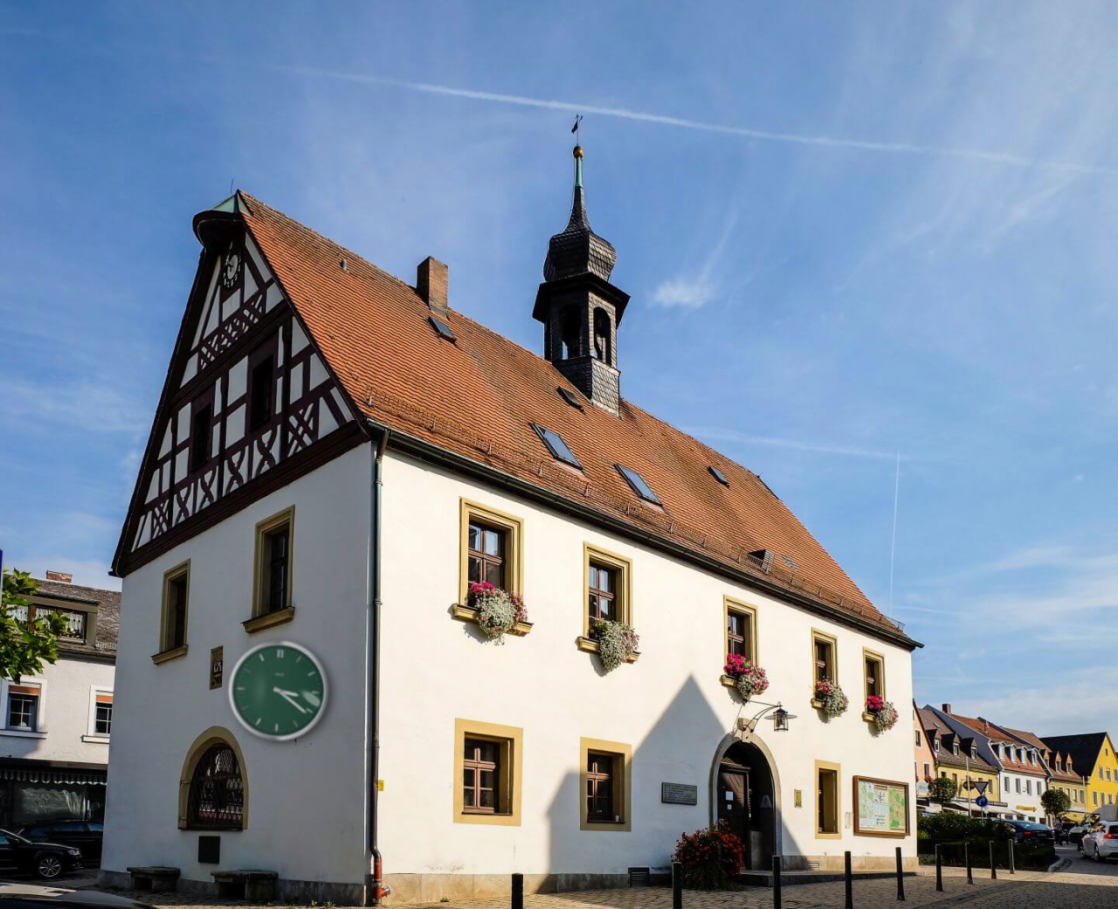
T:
**3:21**
